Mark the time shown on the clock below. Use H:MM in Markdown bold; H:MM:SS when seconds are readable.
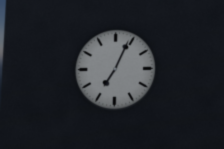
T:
**7:04**
